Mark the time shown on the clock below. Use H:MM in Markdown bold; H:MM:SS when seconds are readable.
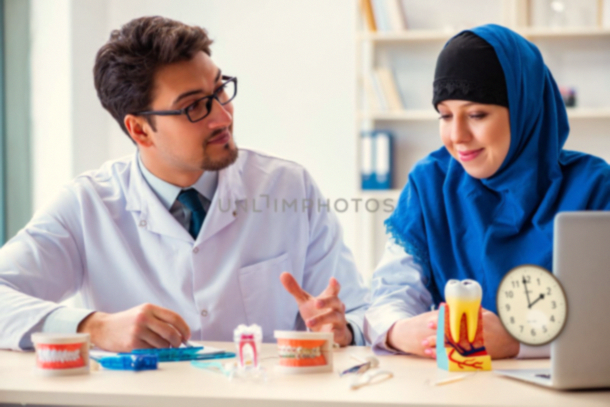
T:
**1:59**
